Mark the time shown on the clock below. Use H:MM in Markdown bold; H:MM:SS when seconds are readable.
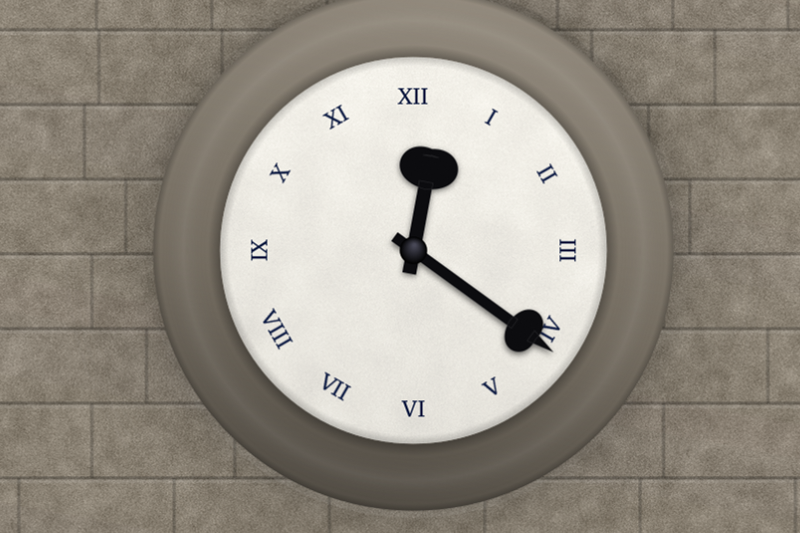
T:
**12:21**
